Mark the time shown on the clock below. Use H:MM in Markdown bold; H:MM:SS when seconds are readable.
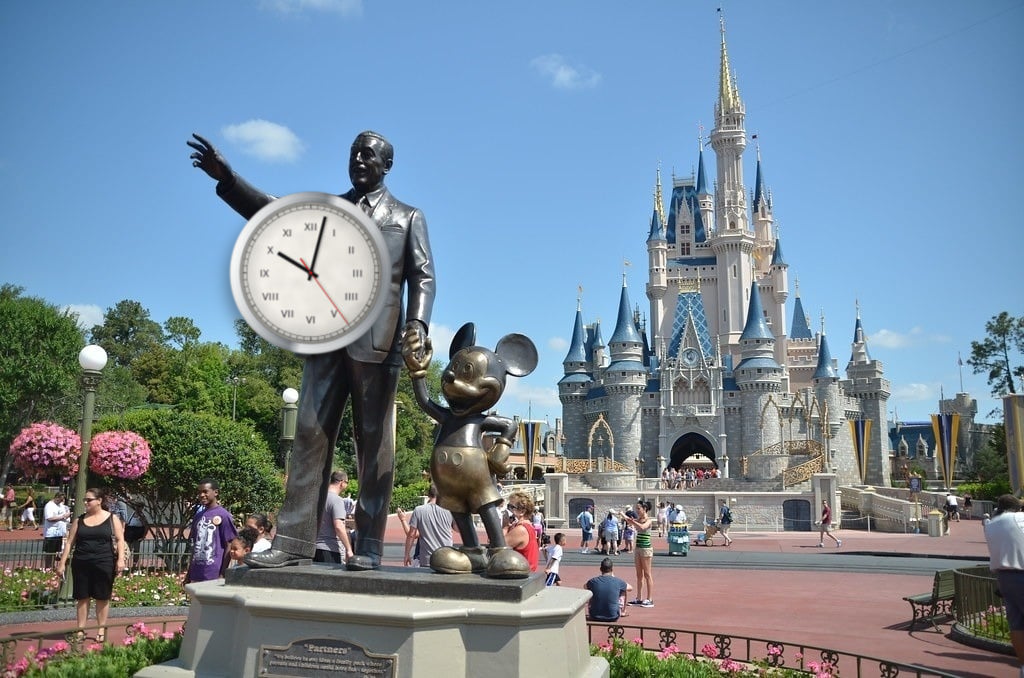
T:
**10:02:24**
